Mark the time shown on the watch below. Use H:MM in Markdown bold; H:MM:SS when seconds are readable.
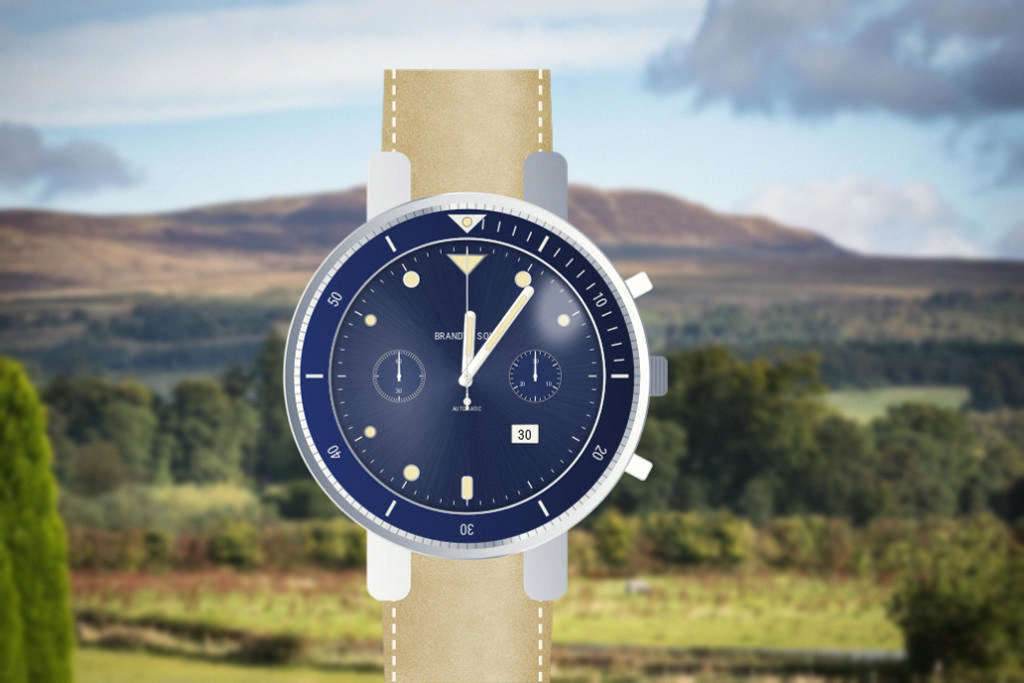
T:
**12:06**
